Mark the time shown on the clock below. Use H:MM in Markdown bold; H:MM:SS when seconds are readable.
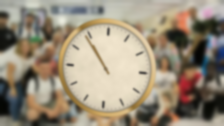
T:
**10:54**
